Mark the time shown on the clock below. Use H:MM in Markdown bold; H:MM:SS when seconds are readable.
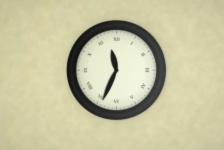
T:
**11:34**
